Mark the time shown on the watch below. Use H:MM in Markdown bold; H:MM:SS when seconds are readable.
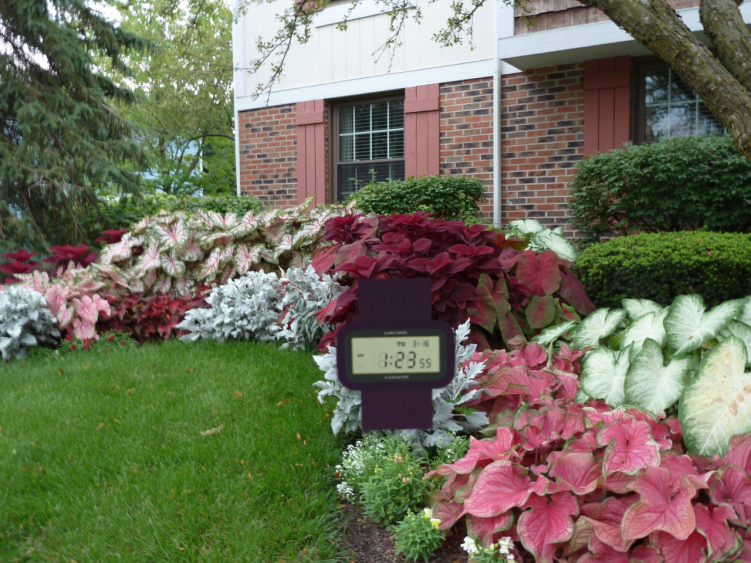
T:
**1:23:55**
